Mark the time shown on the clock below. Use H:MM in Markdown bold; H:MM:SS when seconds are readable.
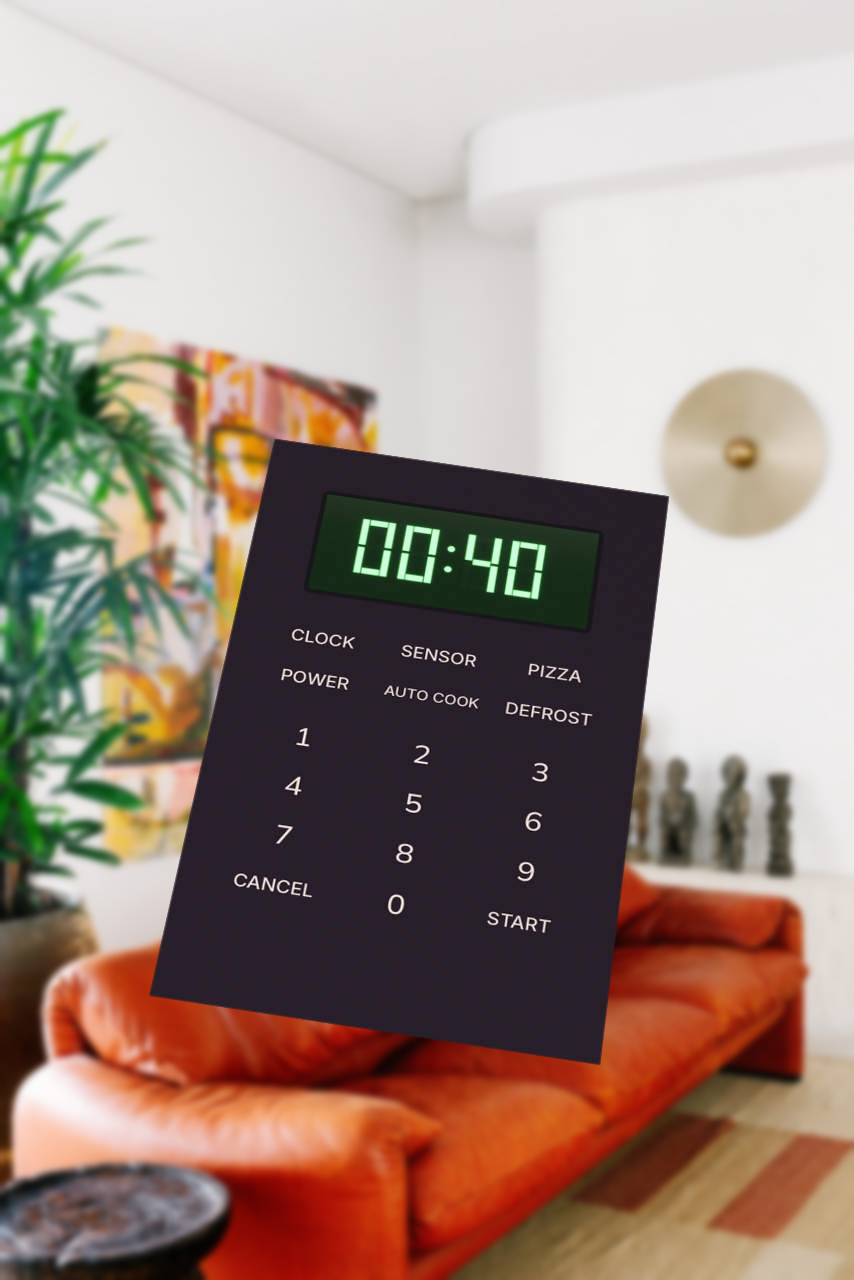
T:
**0:40**
